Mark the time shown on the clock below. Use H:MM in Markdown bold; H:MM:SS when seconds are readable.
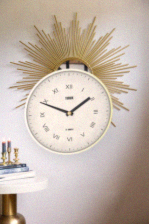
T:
**1:49**
